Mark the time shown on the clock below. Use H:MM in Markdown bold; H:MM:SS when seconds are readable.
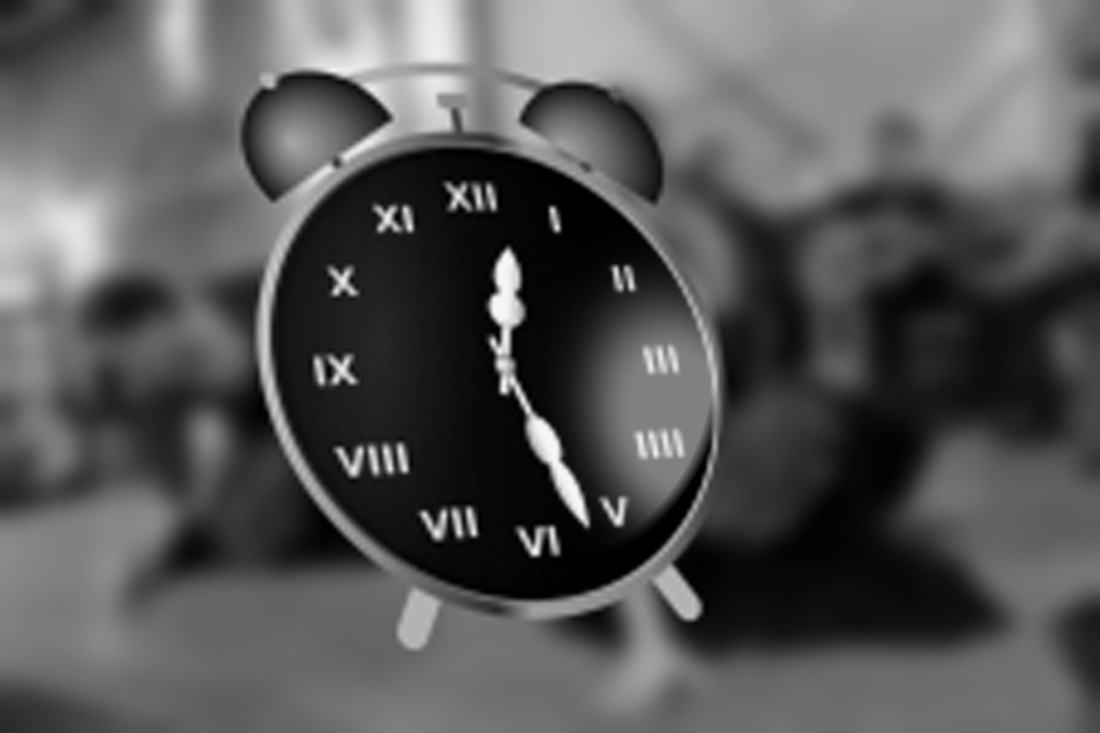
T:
**12:27**
